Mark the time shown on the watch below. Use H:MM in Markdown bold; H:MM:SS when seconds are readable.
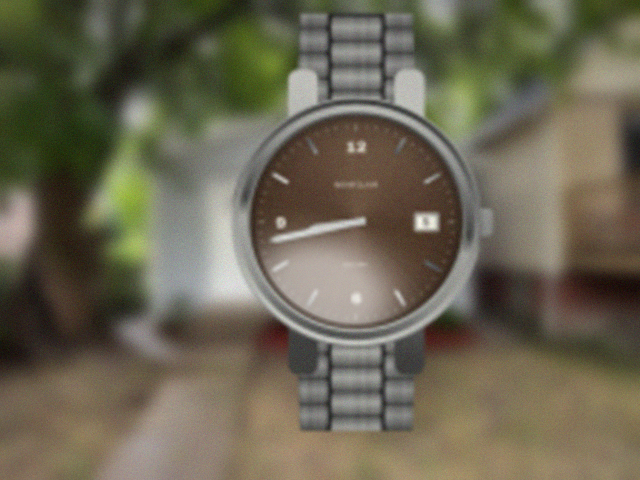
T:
**8:43**
